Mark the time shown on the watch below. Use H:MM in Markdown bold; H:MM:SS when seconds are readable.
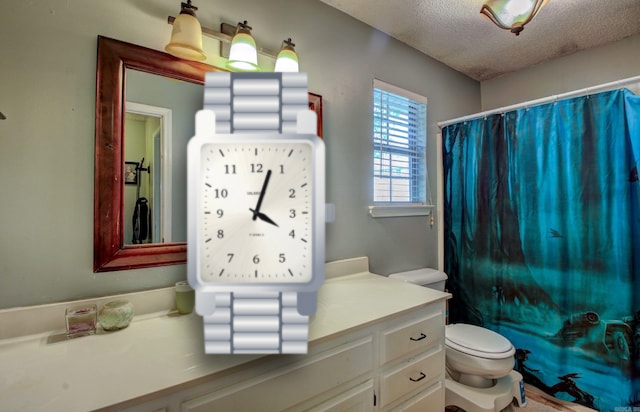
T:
**4:03**
